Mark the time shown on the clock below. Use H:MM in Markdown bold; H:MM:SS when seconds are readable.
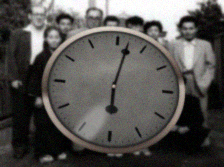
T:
**6:02**
